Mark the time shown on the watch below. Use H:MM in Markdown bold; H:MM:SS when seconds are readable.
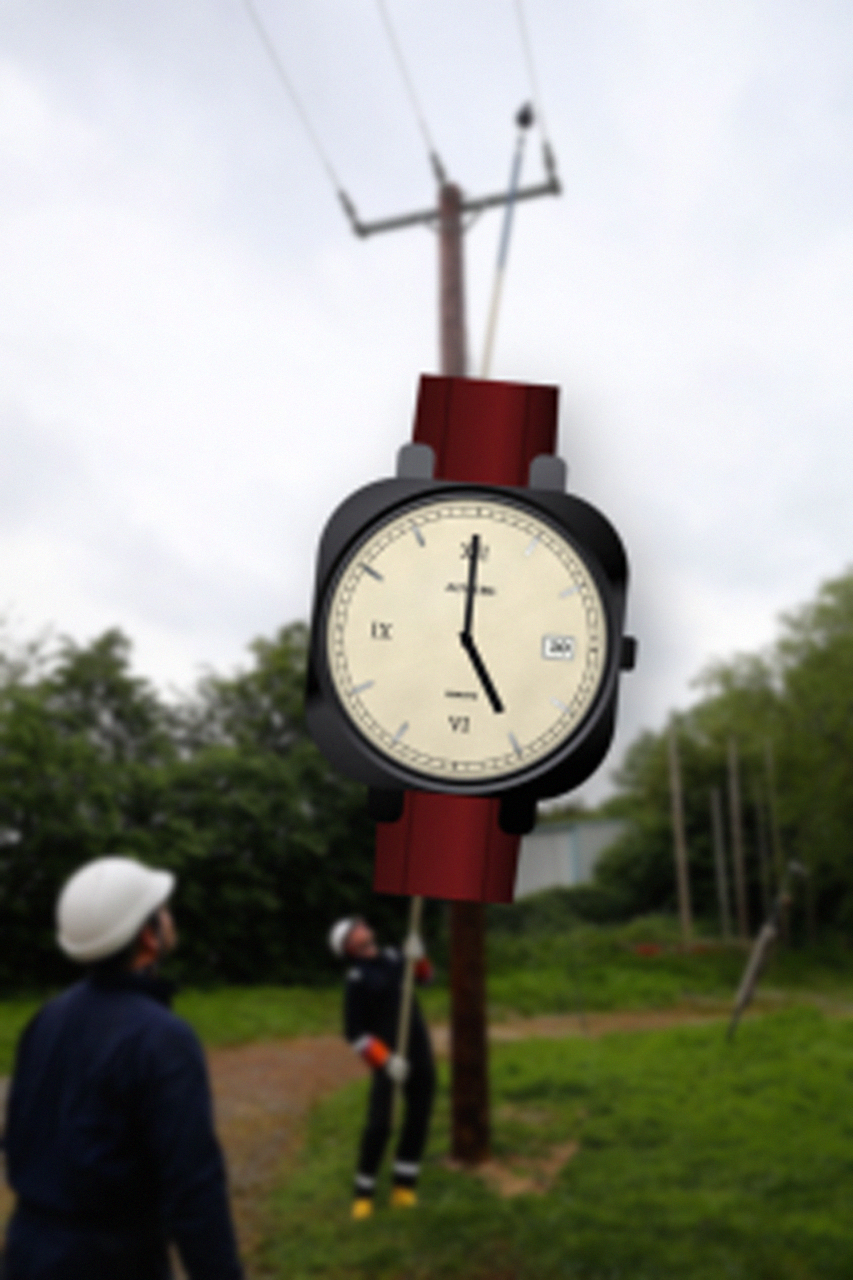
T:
**5:00**
